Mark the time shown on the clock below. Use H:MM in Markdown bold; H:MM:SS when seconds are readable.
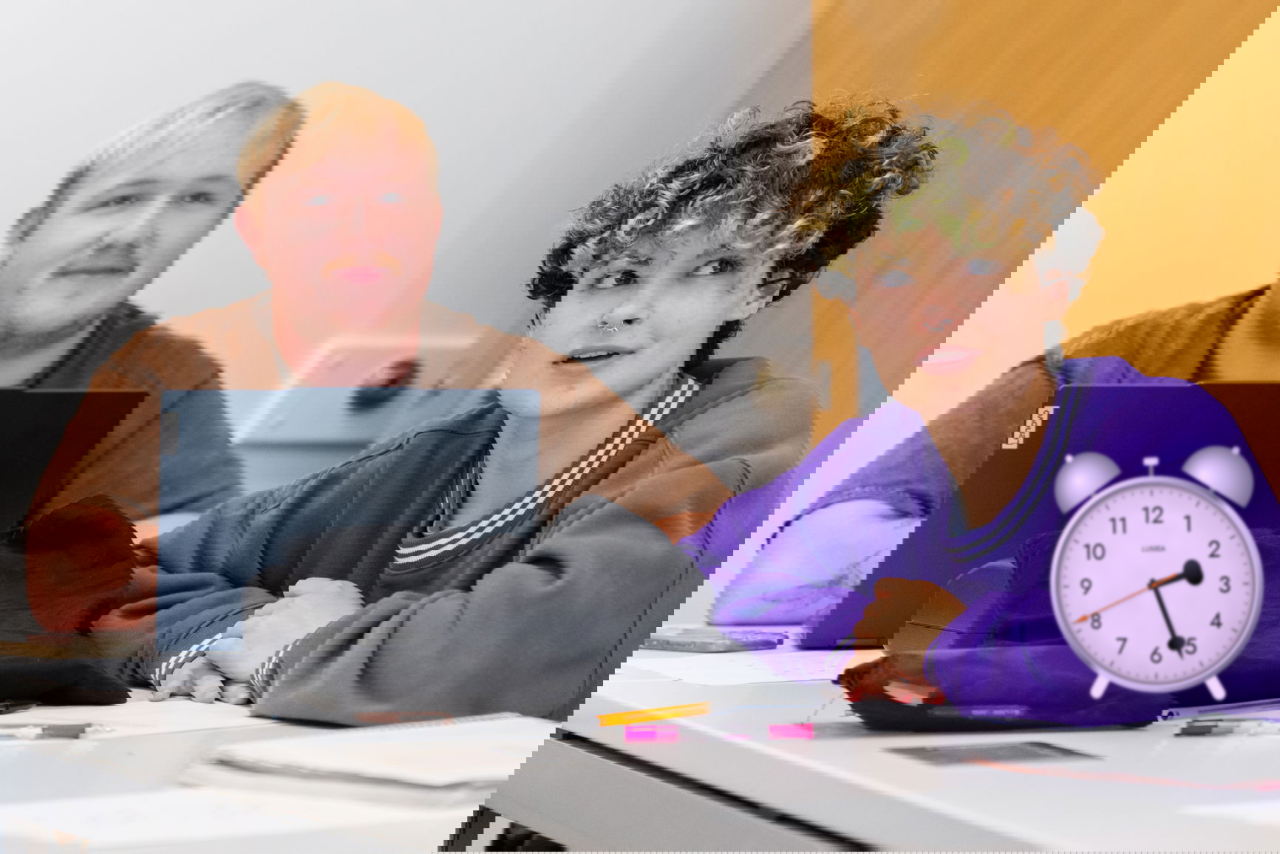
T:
**2:26:41**
